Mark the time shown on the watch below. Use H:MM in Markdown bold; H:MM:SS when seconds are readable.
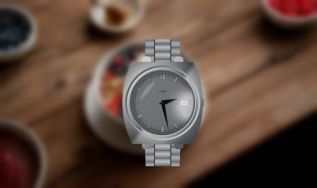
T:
**2:28**
